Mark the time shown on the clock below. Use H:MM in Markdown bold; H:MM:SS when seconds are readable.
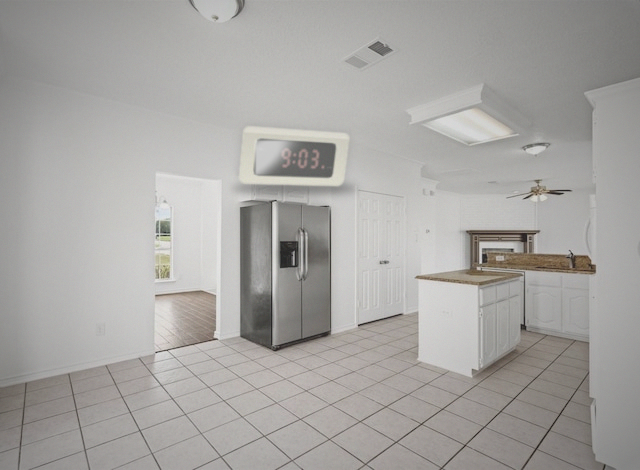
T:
**9:03**
